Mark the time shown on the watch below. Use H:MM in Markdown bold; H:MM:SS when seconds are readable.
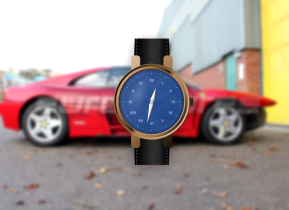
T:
**12:32**
